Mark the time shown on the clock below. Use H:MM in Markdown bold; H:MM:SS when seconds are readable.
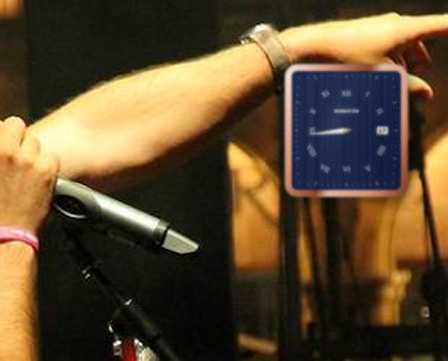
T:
**8:44**
